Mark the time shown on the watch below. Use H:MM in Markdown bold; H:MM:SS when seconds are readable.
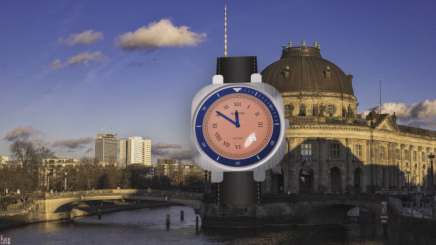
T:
**11:51**
